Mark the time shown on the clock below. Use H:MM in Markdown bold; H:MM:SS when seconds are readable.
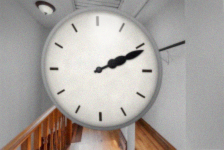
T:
**2:11**
